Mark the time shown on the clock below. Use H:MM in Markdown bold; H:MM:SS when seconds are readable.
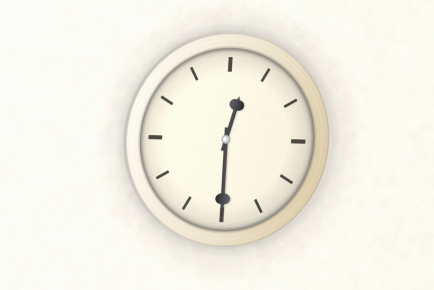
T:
**12:30**
